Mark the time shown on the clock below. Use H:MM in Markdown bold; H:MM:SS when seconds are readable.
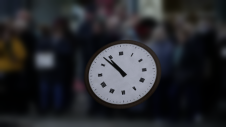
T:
**10:53**
